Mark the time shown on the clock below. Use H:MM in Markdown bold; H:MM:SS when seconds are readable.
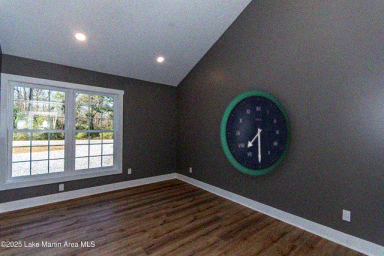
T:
**7:30**
